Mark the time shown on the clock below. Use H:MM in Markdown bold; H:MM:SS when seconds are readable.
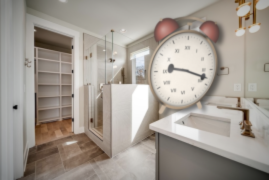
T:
**9:18**
